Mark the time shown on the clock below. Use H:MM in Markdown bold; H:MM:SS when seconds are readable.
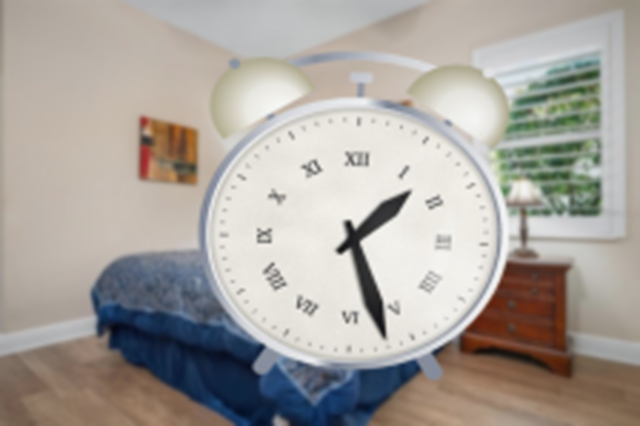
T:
**1:27**
